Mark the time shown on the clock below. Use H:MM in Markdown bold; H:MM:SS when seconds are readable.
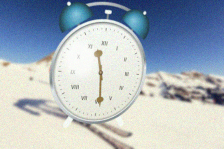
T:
**11:29**
